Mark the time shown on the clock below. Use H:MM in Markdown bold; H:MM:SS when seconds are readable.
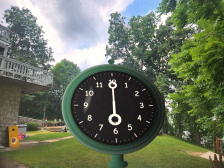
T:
**6:00**
